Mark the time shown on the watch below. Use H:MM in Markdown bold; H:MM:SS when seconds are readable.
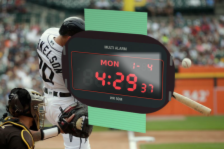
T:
**4:29:37**
